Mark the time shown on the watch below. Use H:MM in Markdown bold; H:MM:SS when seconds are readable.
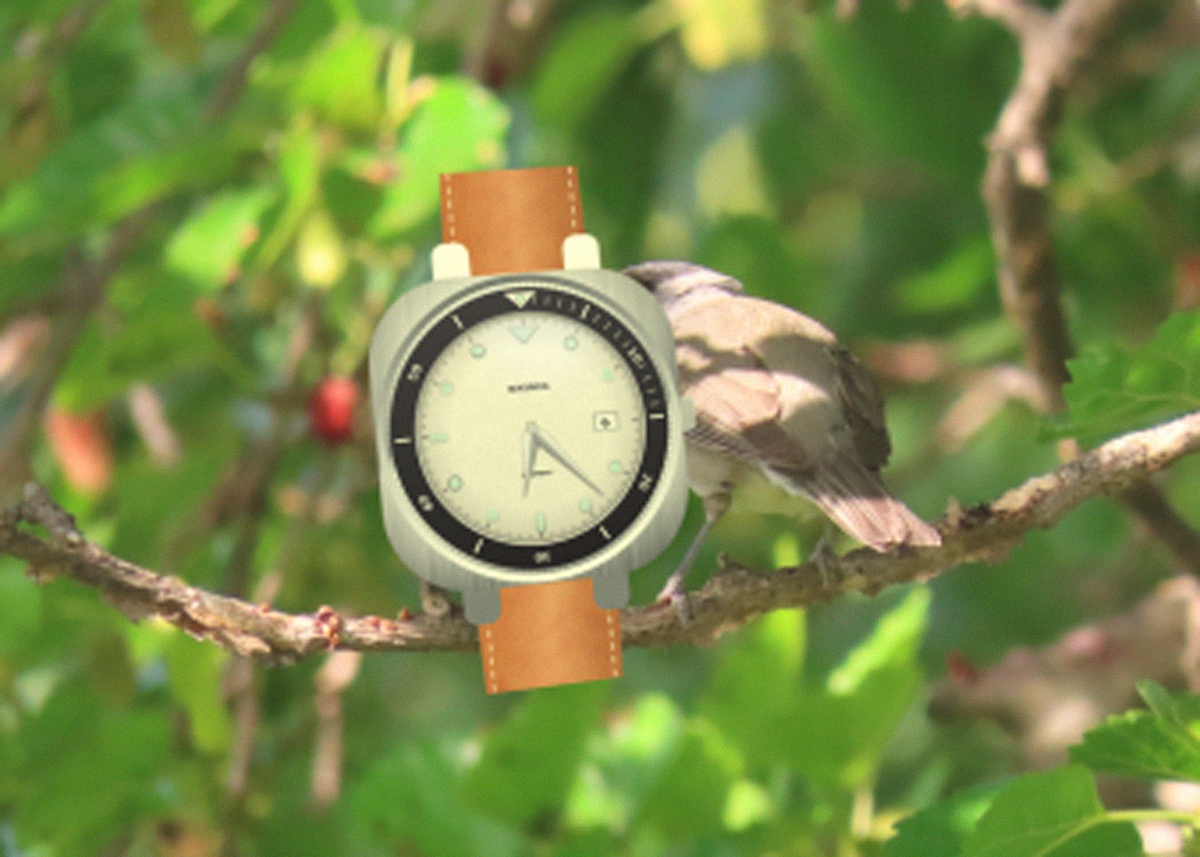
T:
**6:23**
